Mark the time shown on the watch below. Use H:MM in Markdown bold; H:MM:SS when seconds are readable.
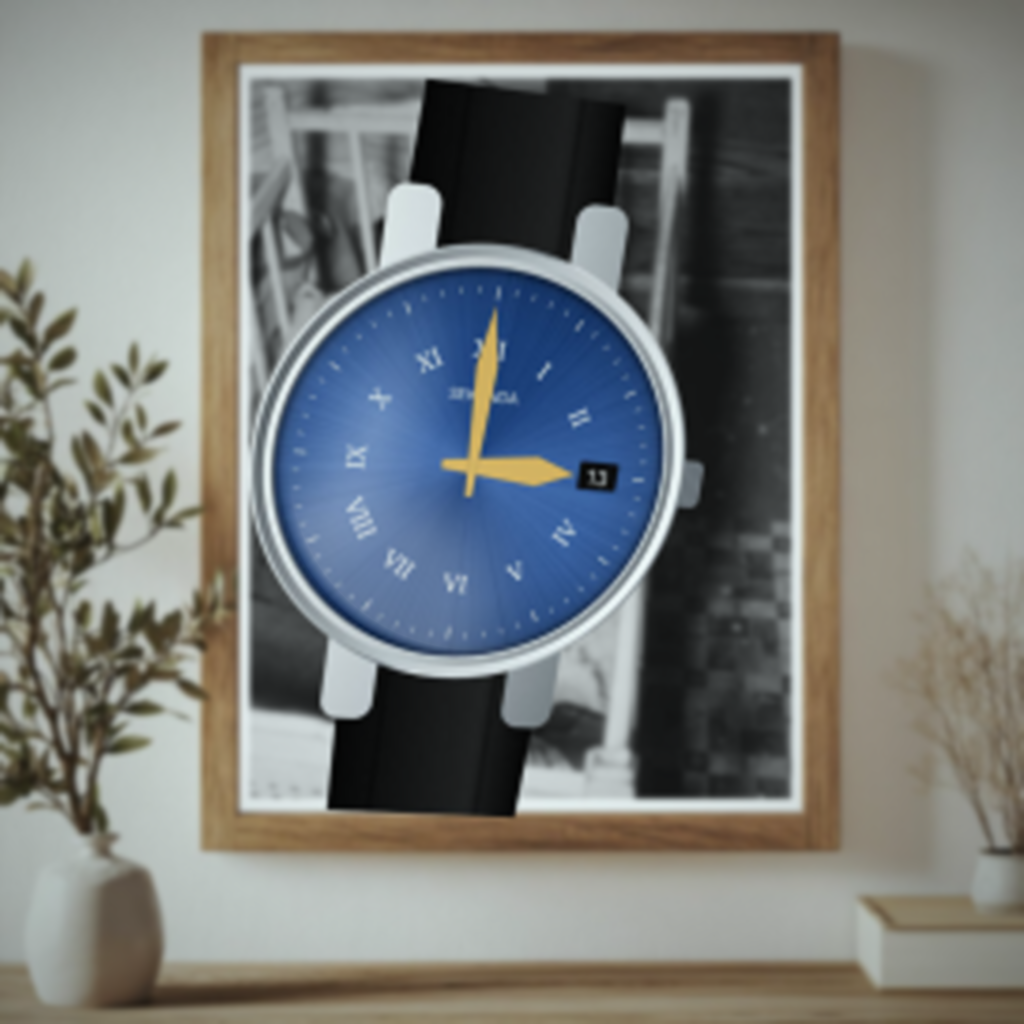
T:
**3:00**
